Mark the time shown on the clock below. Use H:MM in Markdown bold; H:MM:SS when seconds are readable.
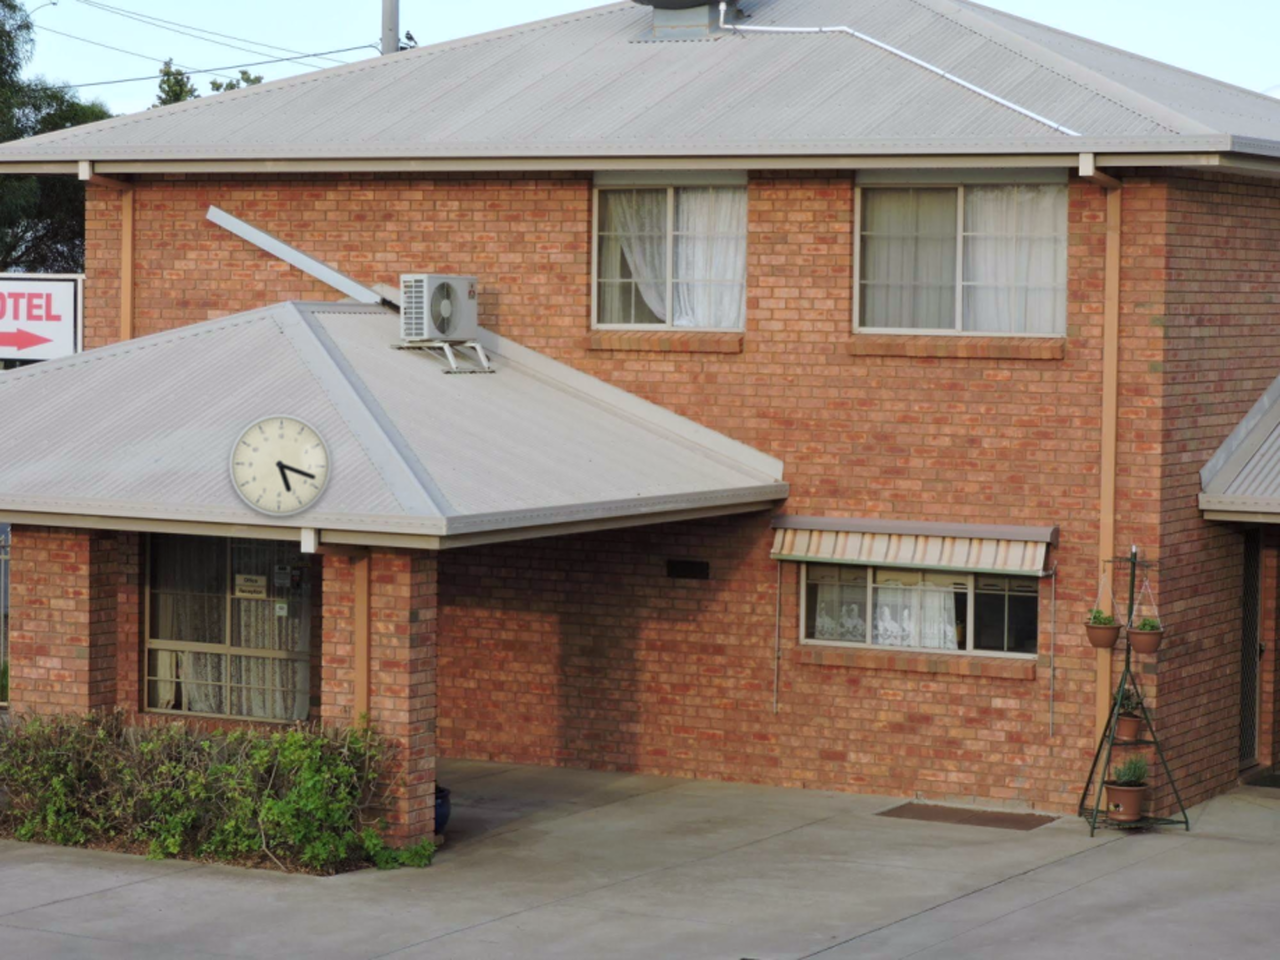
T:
**5:18**
